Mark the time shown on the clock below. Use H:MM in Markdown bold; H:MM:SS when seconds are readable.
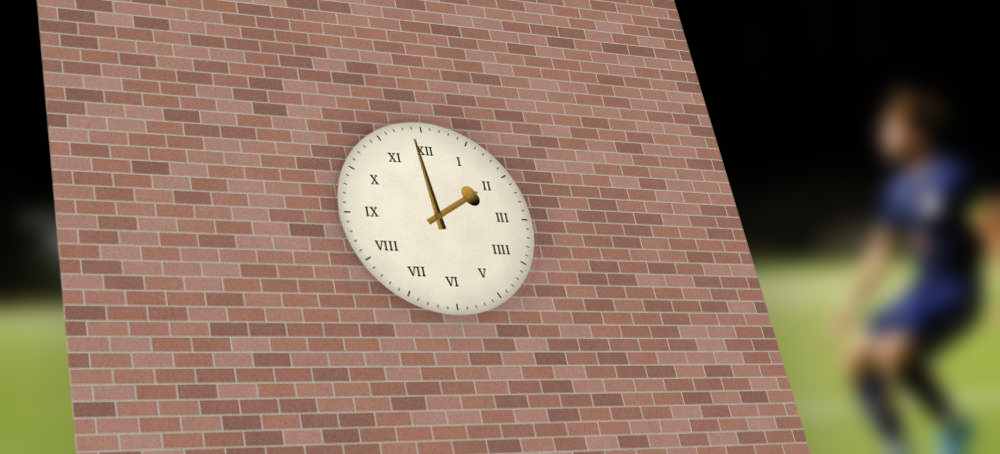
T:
**1:59**
